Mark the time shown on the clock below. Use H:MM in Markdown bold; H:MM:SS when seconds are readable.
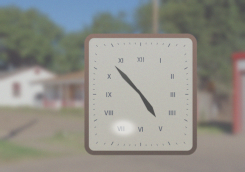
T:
**4:53**
